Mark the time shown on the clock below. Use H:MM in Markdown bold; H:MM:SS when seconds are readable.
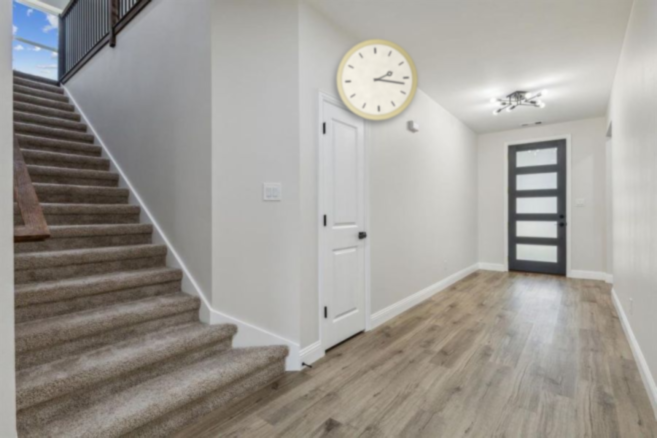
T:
**2:17**
